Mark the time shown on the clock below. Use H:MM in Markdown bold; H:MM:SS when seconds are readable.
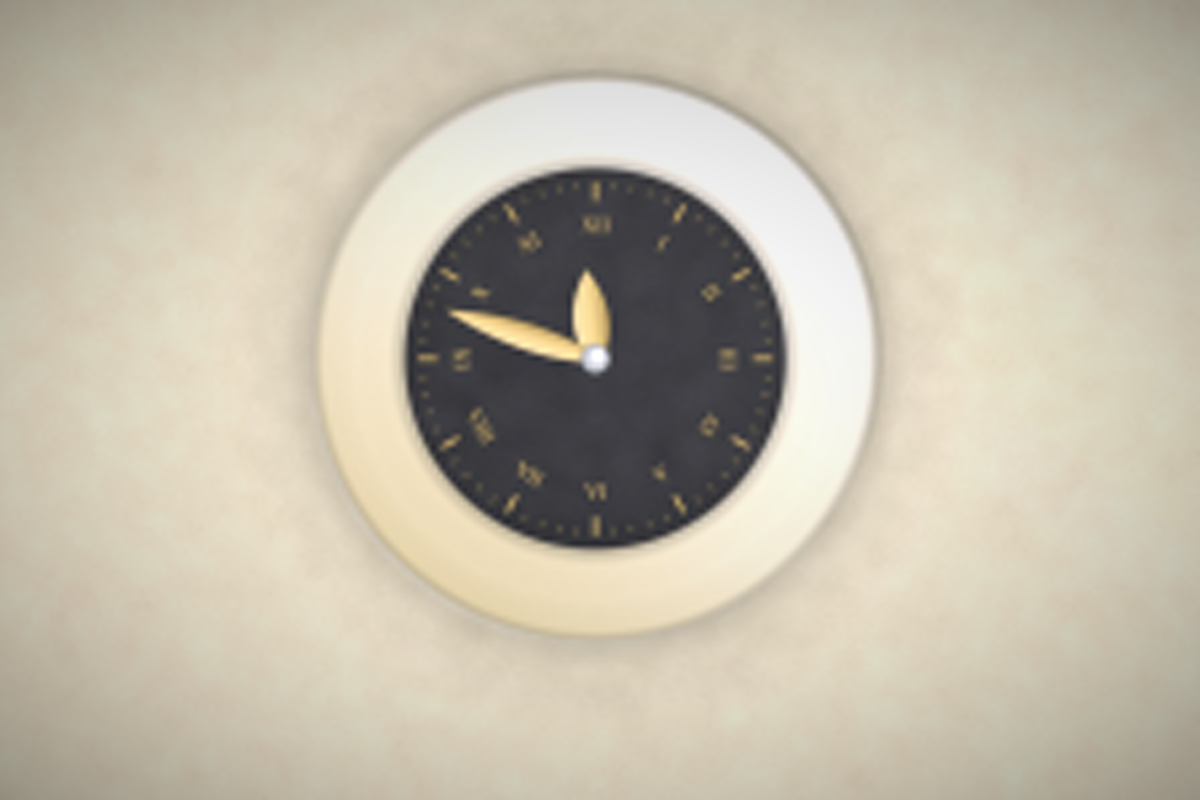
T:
**11:48**
